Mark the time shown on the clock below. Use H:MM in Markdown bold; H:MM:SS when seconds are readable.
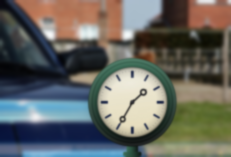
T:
**1:35**
